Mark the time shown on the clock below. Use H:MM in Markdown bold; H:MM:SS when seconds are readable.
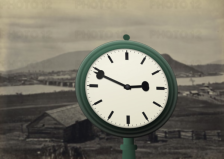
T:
**2:49**
